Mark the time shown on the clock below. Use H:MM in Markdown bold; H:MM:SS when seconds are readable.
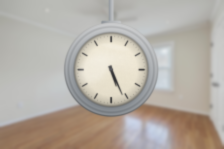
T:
**5:26**
